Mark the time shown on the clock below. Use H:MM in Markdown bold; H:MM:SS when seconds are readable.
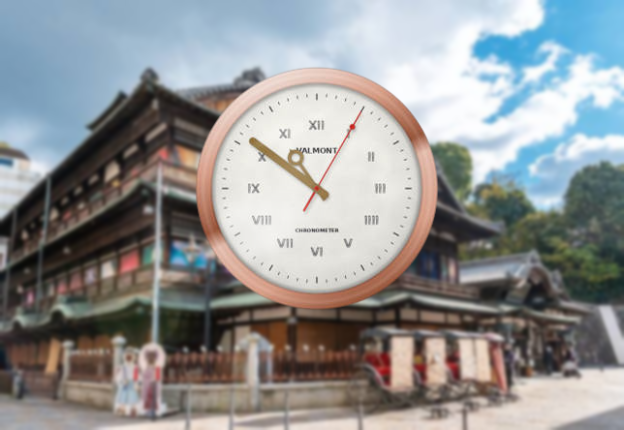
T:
**10:51:05**
